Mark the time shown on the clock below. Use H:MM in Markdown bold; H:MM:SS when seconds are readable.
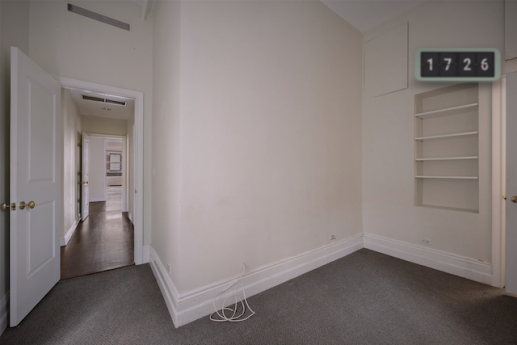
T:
**17:26**
